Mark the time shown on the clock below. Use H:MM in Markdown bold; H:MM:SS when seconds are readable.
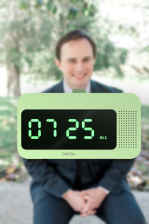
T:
**7:25**
